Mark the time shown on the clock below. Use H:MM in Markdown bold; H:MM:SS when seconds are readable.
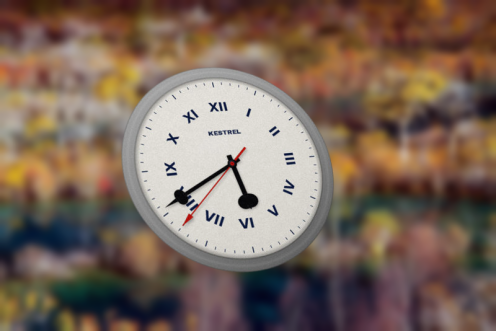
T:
**5:40:38**
